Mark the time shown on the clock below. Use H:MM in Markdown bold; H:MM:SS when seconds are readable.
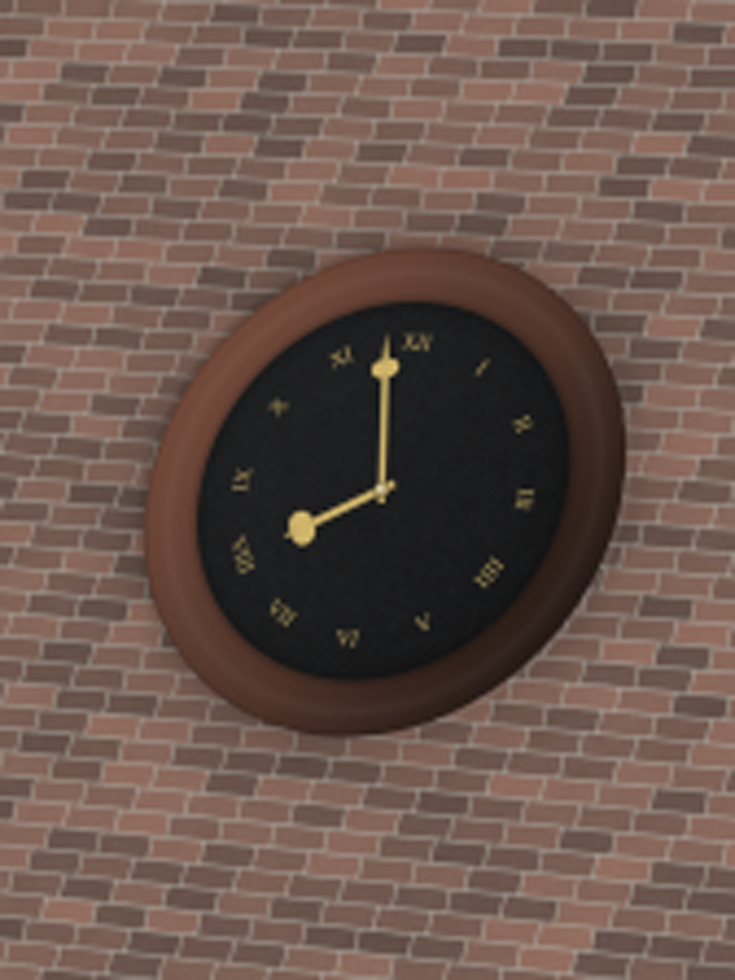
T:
**7:58**
